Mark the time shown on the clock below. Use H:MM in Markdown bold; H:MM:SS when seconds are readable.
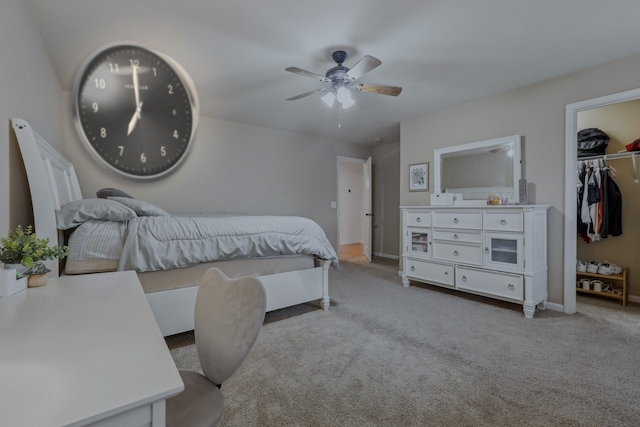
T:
**7:00**
